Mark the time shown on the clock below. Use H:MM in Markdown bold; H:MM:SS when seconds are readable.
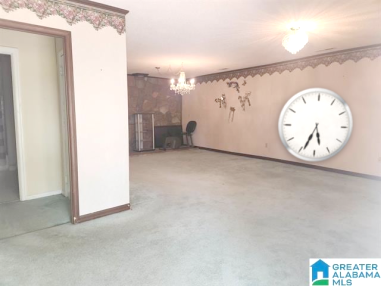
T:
**5:34**
